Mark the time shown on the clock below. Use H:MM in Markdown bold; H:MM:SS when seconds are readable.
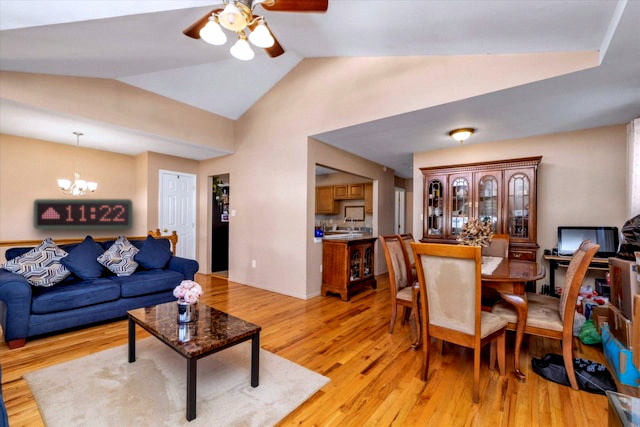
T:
**11:22**
